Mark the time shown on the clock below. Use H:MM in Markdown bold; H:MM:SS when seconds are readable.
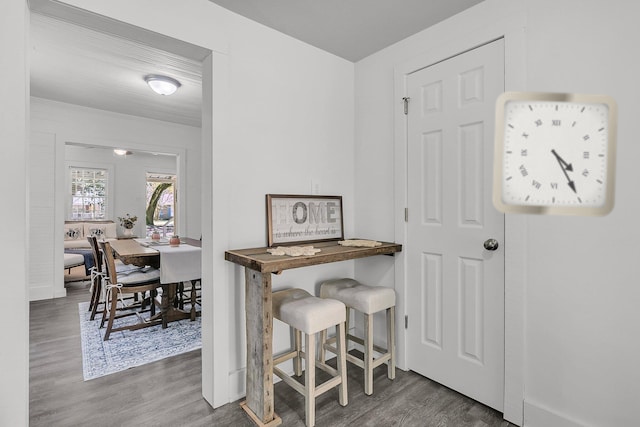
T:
**4:25**
